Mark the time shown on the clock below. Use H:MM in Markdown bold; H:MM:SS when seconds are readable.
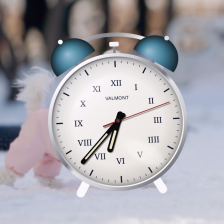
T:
**6:37:12**
